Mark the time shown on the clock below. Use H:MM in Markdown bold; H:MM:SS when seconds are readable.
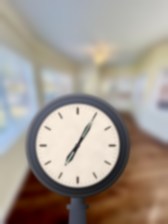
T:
**7:05**
